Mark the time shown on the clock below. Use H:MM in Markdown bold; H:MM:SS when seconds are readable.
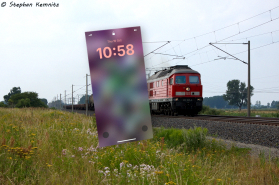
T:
**10:58**
